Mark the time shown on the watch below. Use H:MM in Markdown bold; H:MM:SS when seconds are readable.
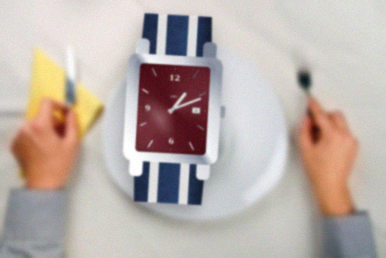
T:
**1:11**
